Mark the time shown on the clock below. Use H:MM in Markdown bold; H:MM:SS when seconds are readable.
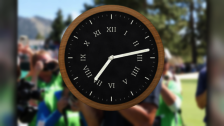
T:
**7:13**
